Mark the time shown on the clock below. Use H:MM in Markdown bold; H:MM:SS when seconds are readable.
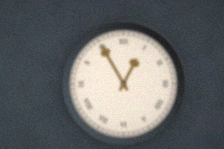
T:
**12:55**
